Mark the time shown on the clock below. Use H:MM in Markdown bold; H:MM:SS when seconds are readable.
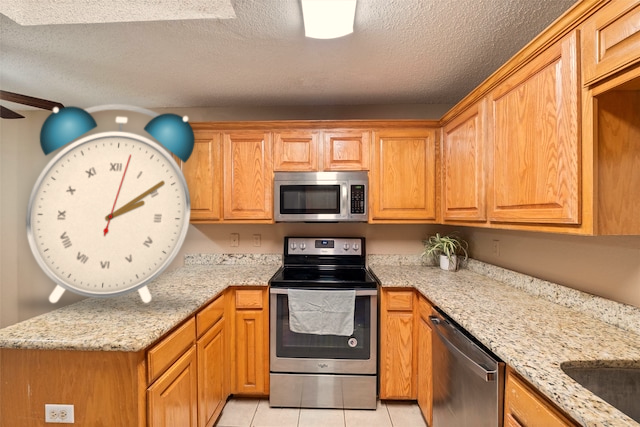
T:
**2:09:02**
